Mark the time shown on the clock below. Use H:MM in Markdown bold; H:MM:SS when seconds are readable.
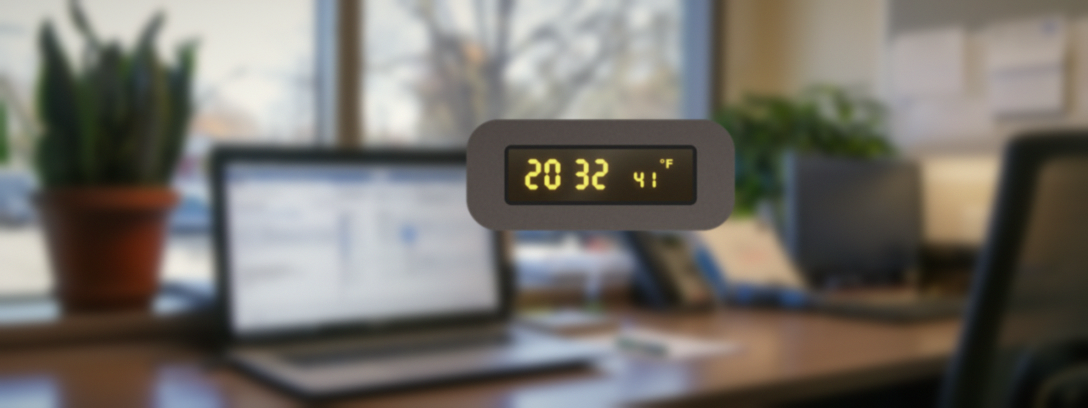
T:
**20:32**
